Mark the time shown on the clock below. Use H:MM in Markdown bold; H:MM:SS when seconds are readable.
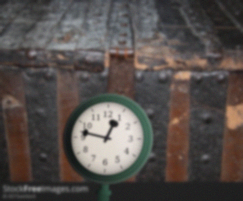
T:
**12:47**
